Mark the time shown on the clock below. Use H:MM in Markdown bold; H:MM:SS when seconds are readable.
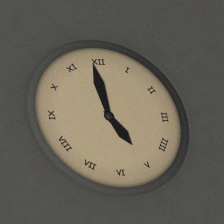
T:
**4:59**
